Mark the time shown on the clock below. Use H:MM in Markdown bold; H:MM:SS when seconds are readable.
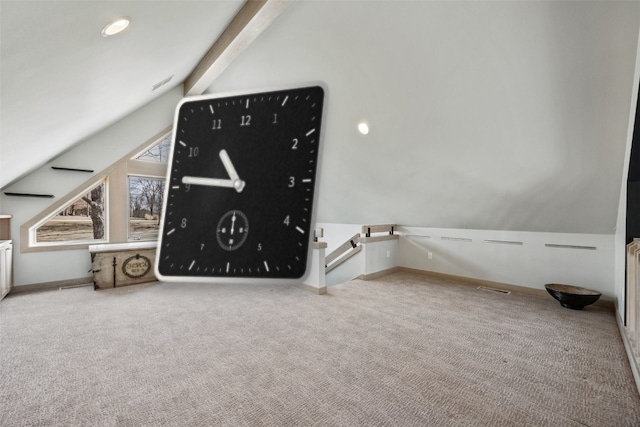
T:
**10:46**
